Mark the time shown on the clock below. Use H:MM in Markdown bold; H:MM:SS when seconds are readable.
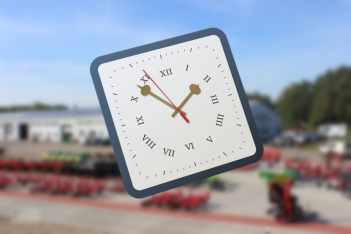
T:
**1:52:56**
